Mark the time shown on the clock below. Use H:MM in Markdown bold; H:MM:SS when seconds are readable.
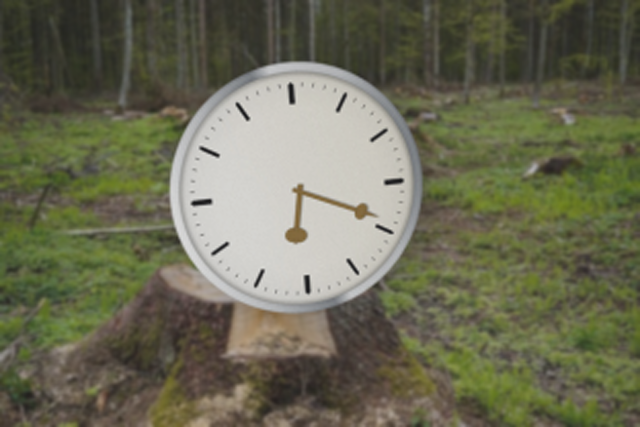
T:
**6:19**
